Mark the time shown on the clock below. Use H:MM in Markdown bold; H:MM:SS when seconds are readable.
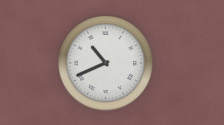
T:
**10:41**
